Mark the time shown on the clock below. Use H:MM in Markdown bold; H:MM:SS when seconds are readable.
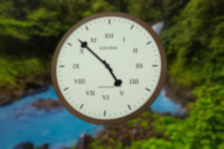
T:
**4:52**
